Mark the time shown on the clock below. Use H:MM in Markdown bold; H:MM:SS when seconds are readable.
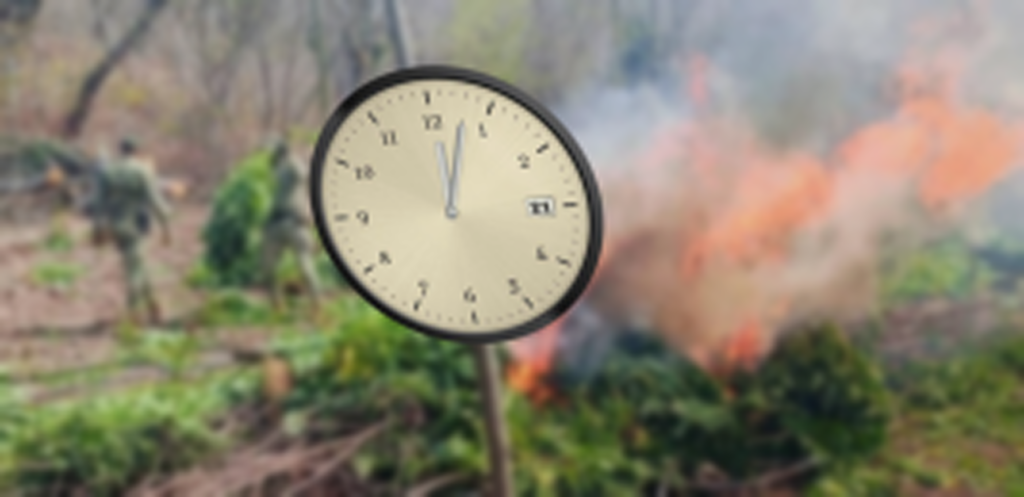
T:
**12:03**
